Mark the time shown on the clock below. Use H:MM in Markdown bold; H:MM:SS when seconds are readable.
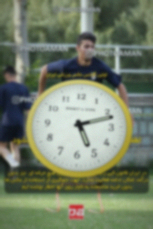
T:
**5:12**
